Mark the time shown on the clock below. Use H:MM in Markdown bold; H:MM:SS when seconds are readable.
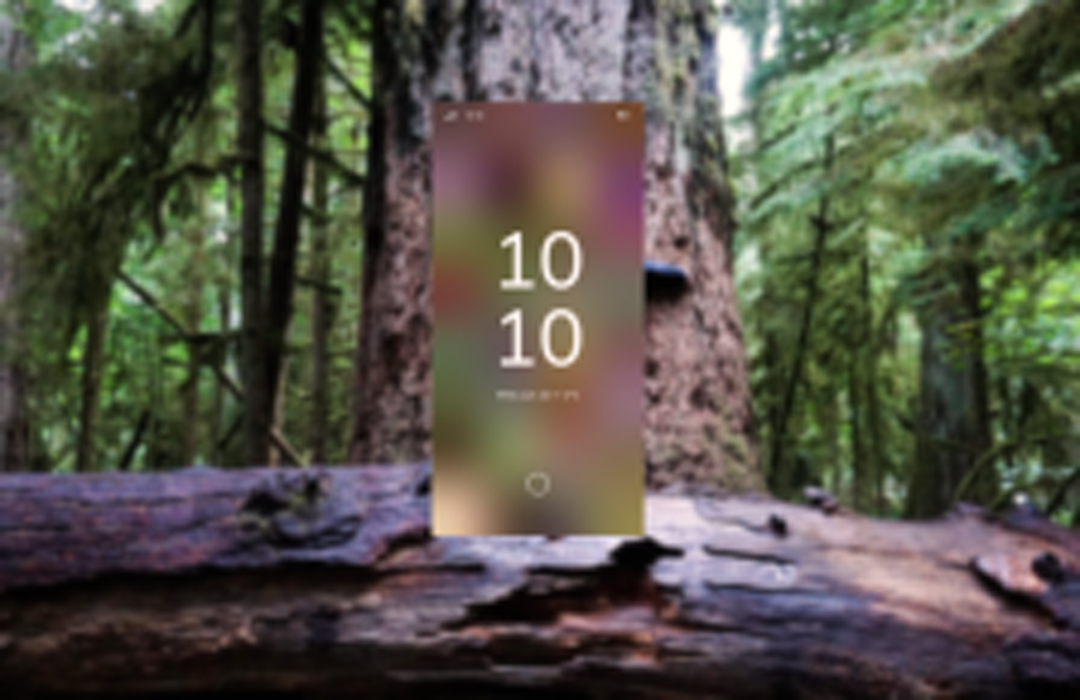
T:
**10:10**
